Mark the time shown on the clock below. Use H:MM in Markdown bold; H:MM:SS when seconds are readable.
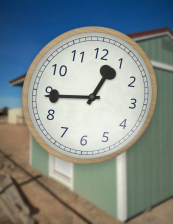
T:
**12:44**
